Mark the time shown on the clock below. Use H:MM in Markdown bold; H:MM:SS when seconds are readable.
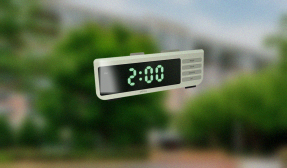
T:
**2:00**
